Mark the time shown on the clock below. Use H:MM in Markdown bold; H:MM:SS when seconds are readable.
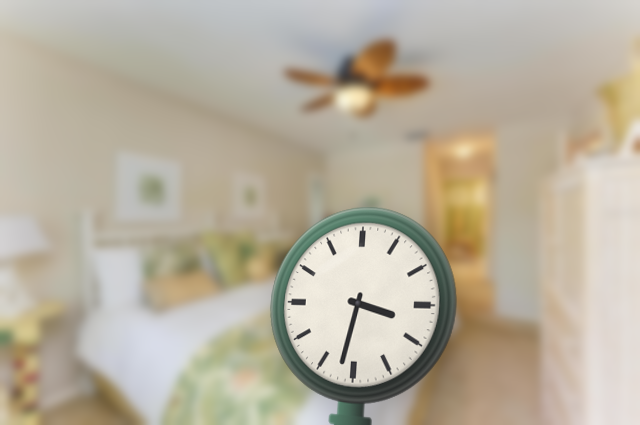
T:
**3:32**
